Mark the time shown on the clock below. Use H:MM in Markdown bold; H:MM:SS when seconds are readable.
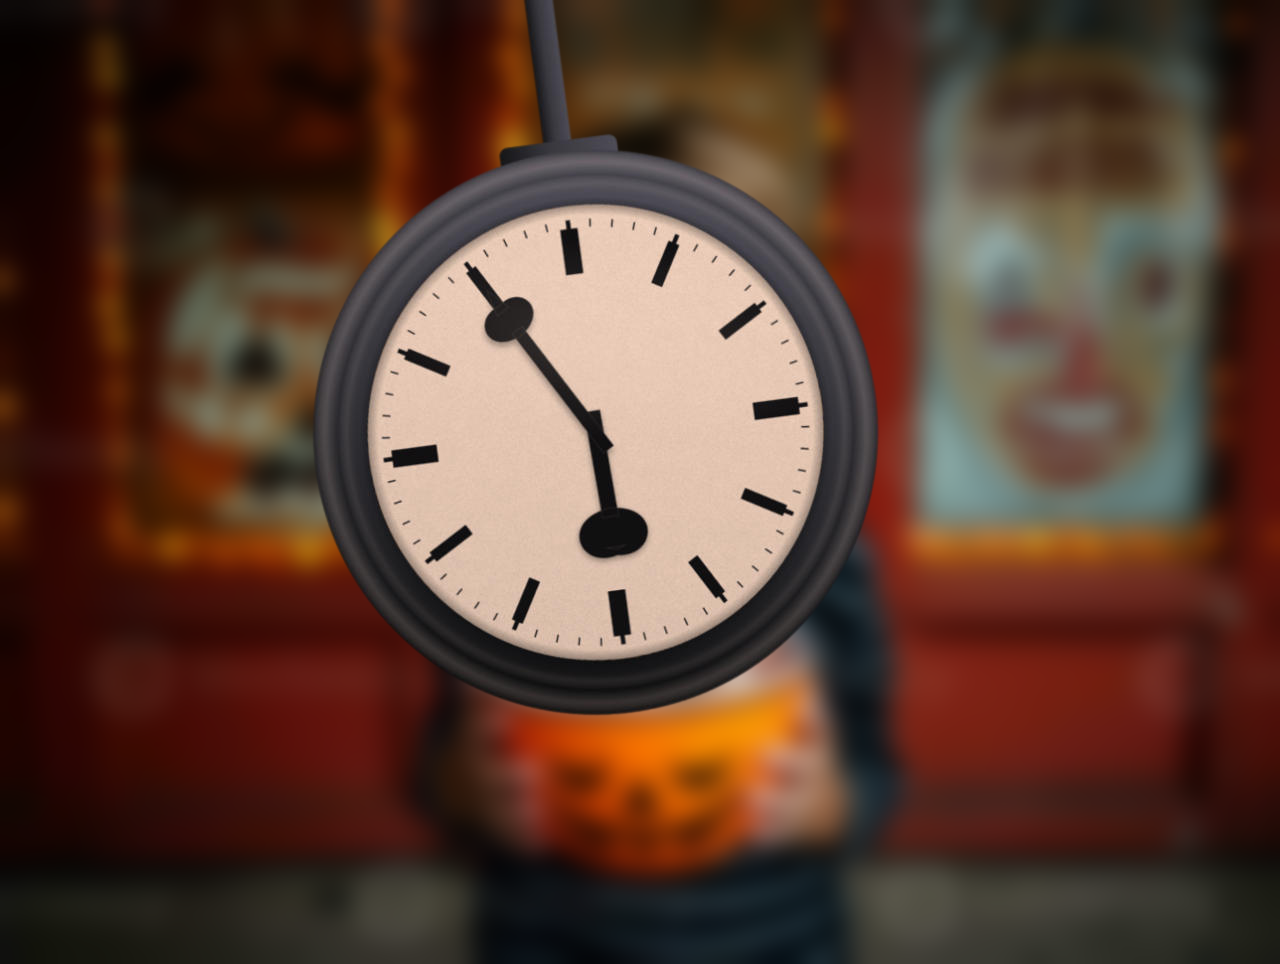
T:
**5:55**
